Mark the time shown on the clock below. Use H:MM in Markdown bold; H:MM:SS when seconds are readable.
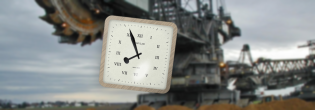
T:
**7:56**
